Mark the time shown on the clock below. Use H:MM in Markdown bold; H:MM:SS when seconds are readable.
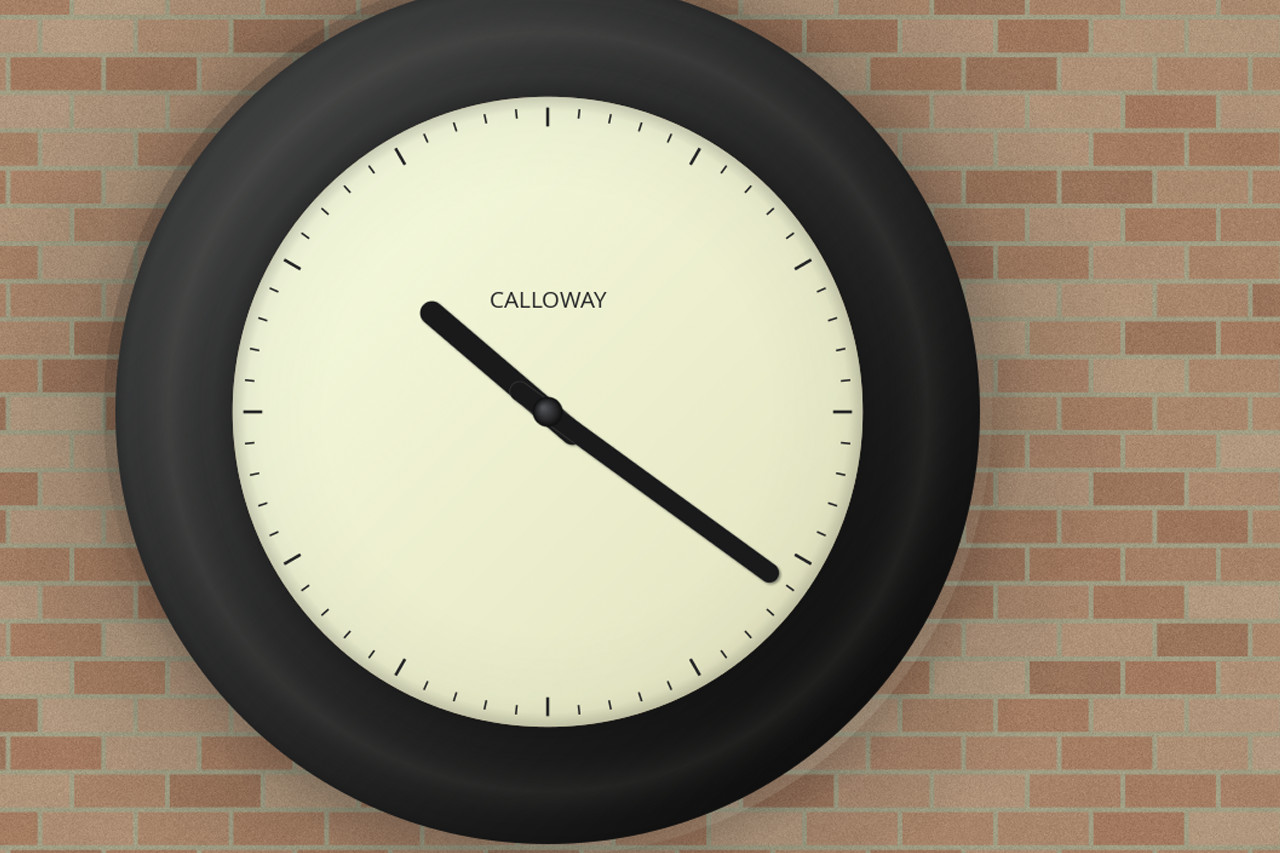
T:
**10:21**
